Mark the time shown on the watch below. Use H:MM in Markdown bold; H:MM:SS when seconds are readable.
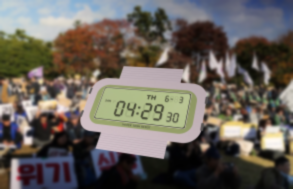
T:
**4:29:30**
